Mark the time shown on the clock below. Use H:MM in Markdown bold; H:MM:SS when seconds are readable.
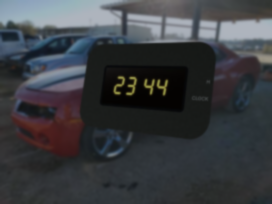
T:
**23:44**
